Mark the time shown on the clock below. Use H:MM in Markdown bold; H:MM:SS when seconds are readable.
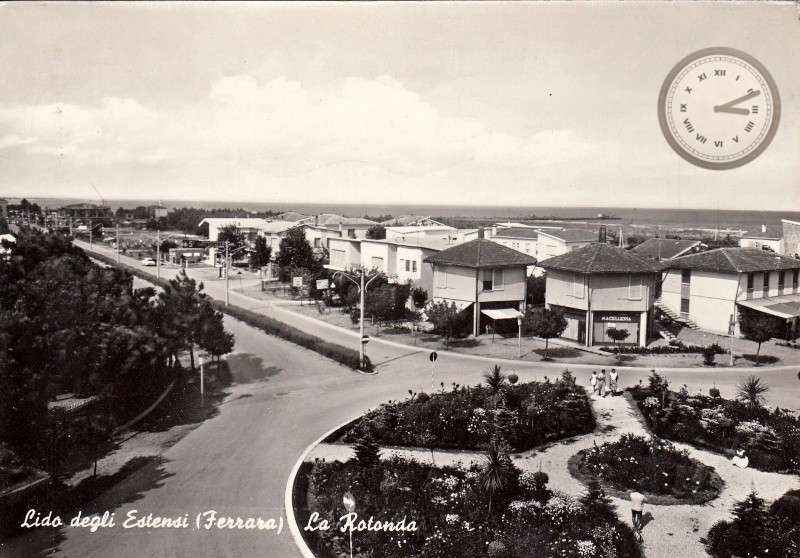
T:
**3:11**
